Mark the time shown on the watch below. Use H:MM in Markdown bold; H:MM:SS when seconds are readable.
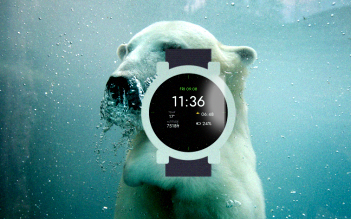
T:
**11:36**
